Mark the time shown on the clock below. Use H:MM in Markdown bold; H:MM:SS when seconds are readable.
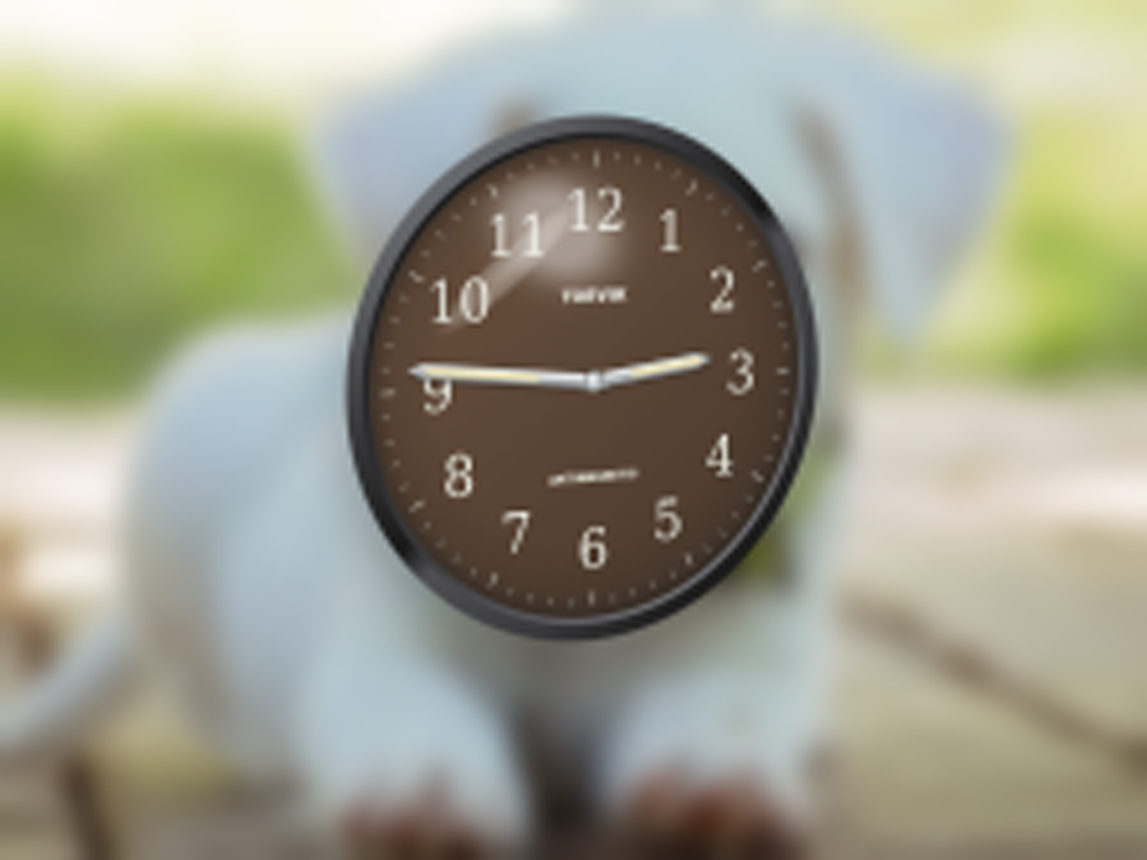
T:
**2:46**
